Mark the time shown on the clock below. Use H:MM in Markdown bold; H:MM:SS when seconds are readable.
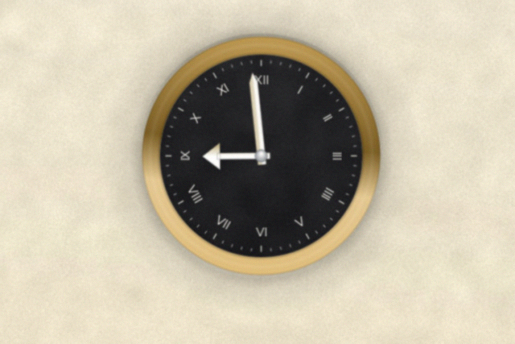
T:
**8:59**
